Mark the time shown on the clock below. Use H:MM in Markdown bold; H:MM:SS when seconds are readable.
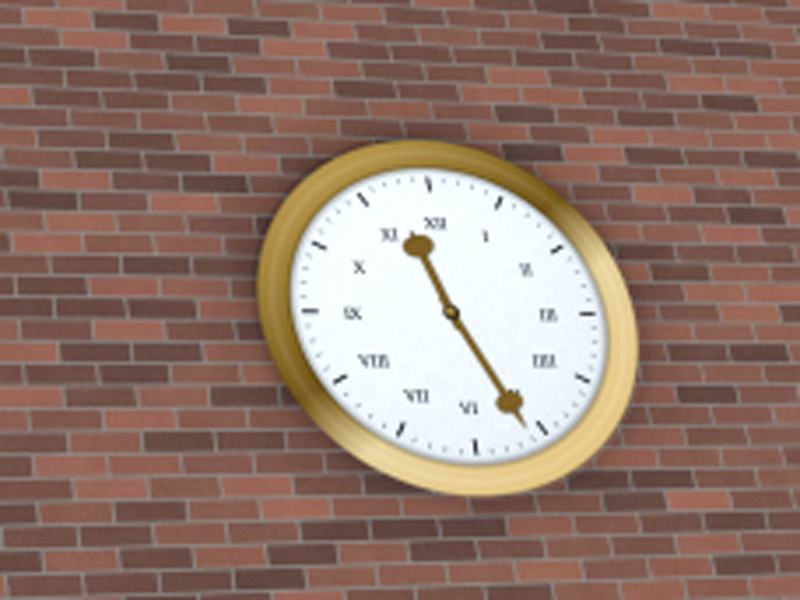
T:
**11:26**
